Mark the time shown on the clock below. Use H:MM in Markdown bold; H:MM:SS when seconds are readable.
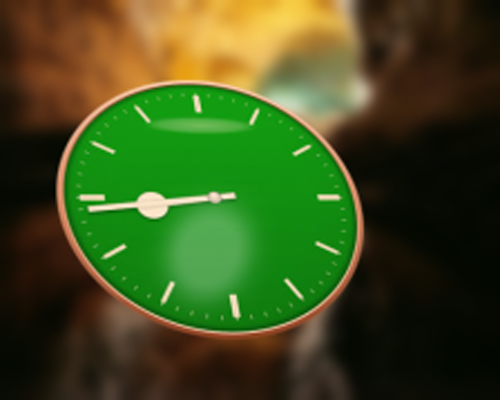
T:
**8:44**
